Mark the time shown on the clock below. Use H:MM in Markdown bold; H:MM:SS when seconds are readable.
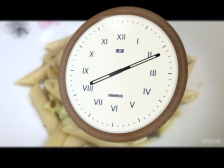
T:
**8:11**
